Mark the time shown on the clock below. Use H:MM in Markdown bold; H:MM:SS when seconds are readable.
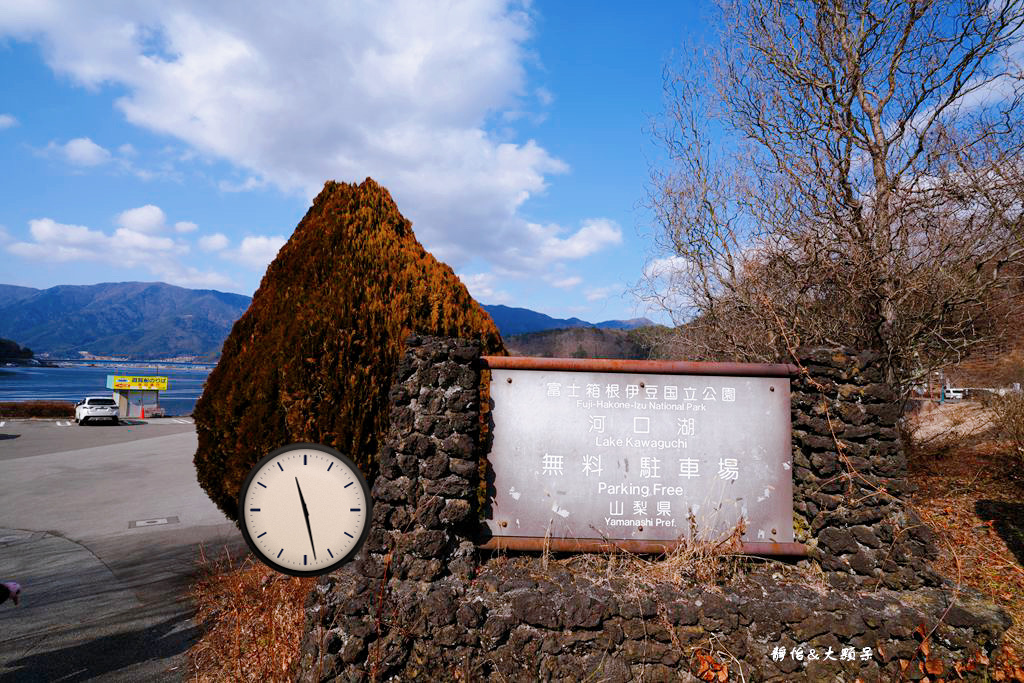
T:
**11:28**
